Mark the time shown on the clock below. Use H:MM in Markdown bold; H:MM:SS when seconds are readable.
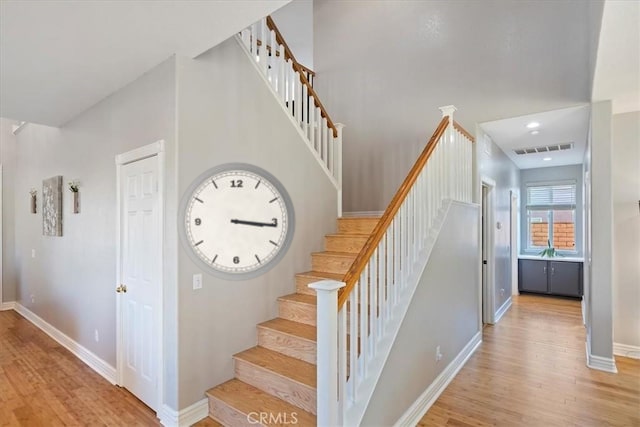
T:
**3:16**
